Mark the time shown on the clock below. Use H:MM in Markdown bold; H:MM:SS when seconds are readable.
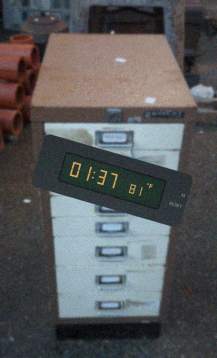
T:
**1:37**
